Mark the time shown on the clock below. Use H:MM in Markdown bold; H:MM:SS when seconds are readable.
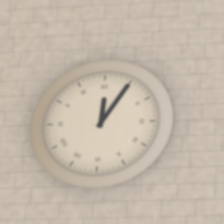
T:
**12:05**
